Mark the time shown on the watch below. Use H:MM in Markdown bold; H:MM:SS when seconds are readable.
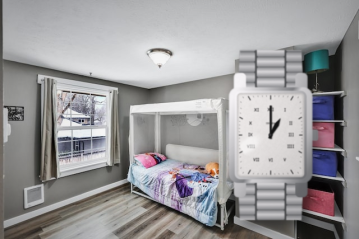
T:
**1:00**
